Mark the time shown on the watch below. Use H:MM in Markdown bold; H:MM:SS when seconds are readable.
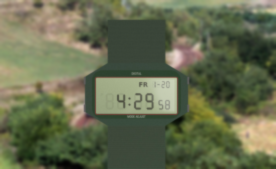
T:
**4:29:58**
